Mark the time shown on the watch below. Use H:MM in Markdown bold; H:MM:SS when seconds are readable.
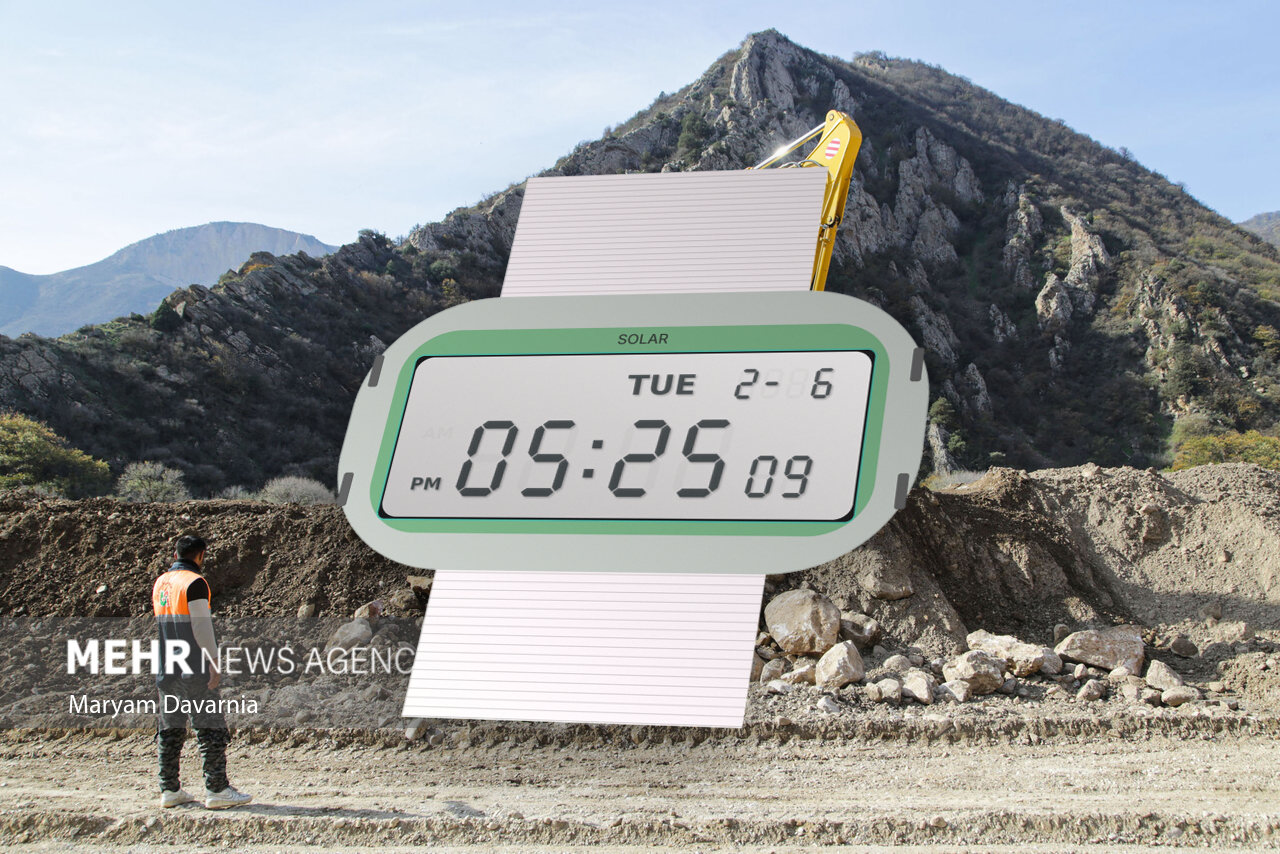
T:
**5:25:09**
